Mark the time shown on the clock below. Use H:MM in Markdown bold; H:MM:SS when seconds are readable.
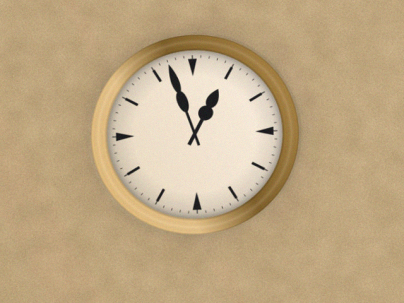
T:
**12:57**
